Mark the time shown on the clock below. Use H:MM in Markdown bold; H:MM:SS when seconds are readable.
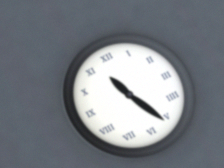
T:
**11:26**
